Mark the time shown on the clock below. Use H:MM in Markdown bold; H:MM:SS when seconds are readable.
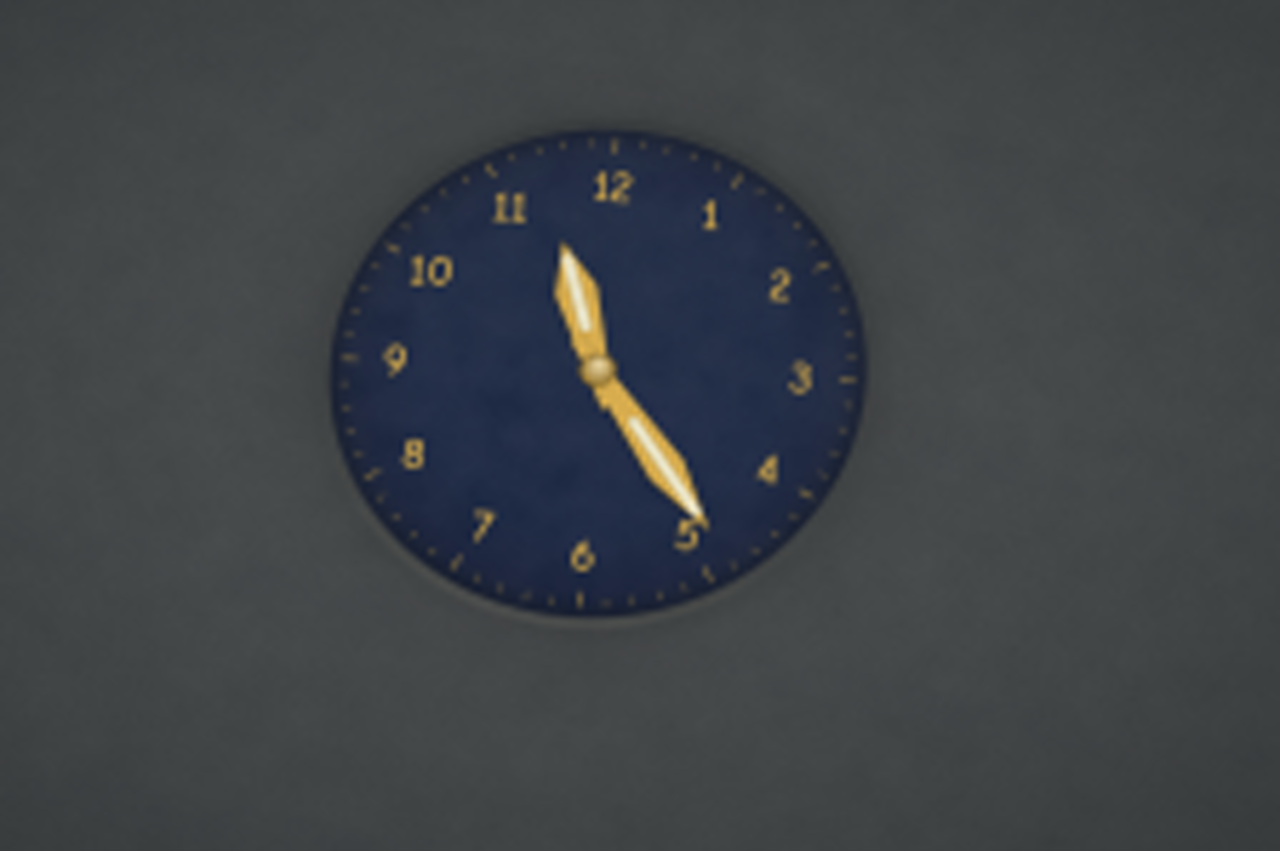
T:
**11:24**
